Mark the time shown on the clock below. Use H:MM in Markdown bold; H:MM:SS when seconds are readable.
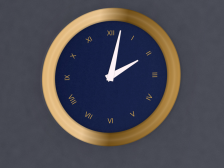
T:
**2:02**
